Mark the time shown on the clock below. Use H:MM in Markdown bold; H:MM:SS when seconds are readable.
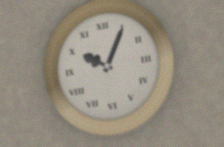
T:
**10:05**
